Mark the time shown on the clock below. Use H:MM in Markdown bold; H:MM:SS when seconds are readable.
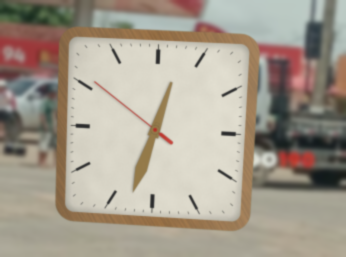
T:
**12:32:51**
